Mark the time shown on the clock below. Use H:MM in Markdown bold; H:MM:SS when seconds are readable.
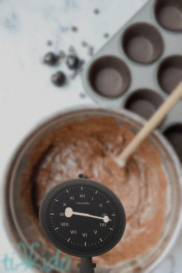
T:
**9:17**
